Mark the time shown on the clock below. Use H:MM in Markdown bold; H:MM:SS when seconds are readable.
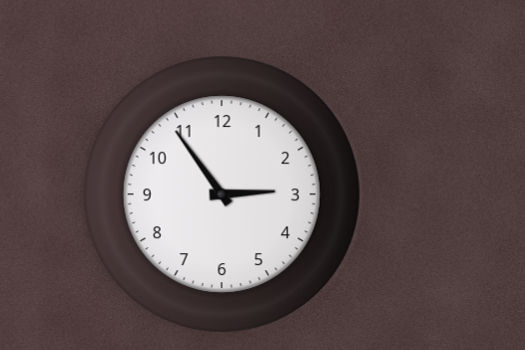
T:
**2:54**
